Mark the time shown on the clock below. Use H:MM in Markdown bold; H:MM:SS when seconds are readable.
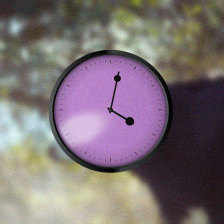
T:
**4:02**
